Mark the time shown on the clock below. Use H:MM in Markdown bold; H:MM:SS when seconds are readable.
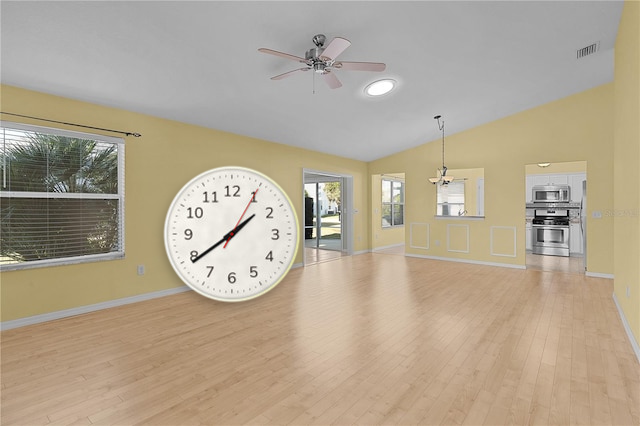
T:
**1:39:05**
